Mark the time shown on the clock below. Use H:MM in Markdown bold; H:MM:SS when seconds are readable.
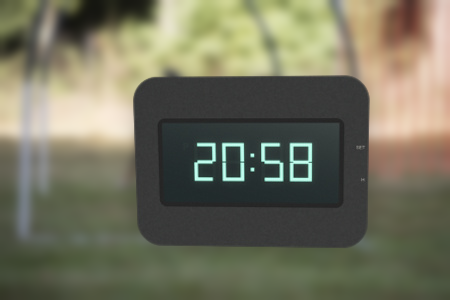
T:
**20:58**
